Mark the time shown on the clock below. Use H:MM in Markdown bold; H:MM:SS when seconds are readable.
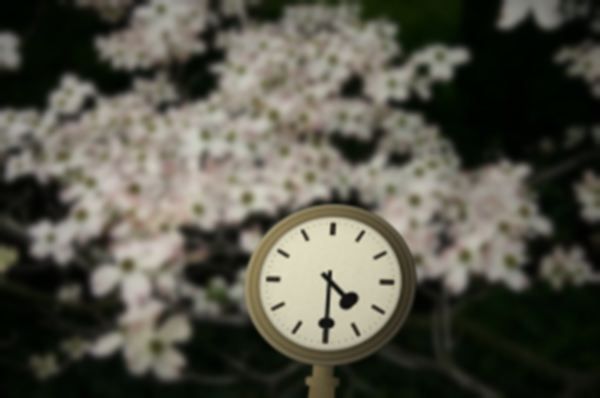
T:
**4:30**
